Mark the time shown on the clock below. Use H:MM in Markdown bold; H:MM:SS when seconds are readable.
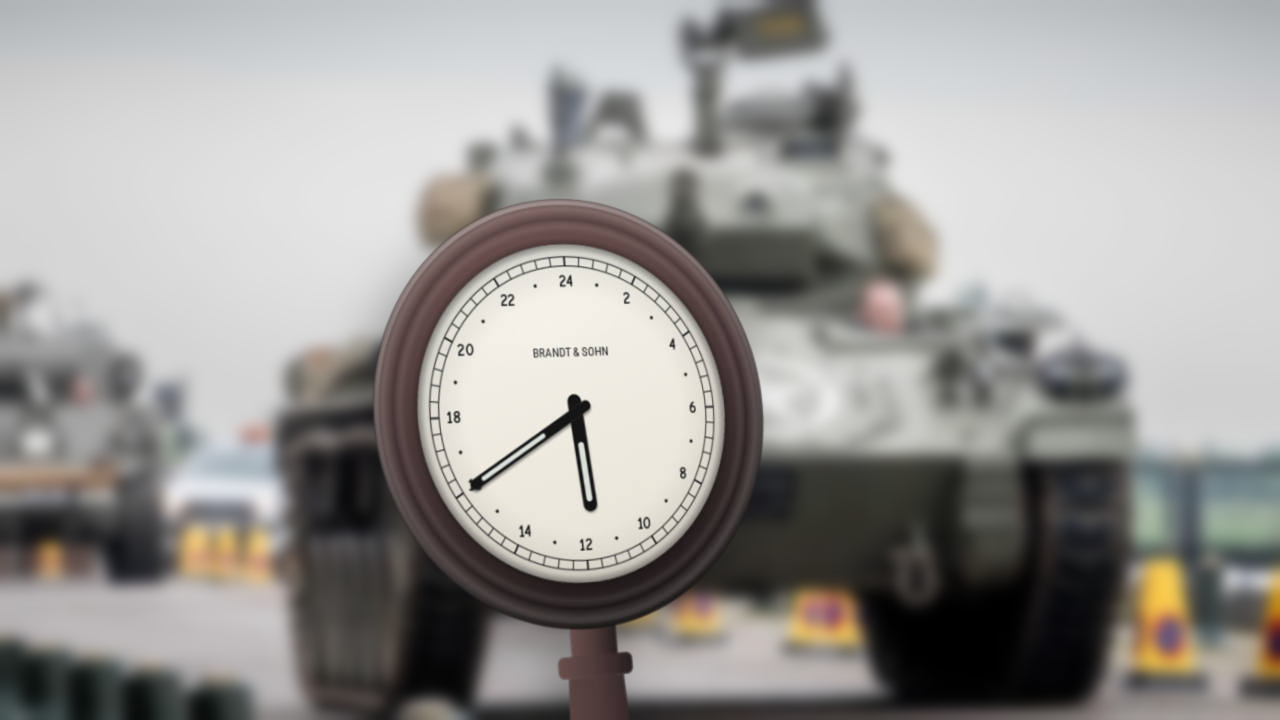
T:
**11:40**
